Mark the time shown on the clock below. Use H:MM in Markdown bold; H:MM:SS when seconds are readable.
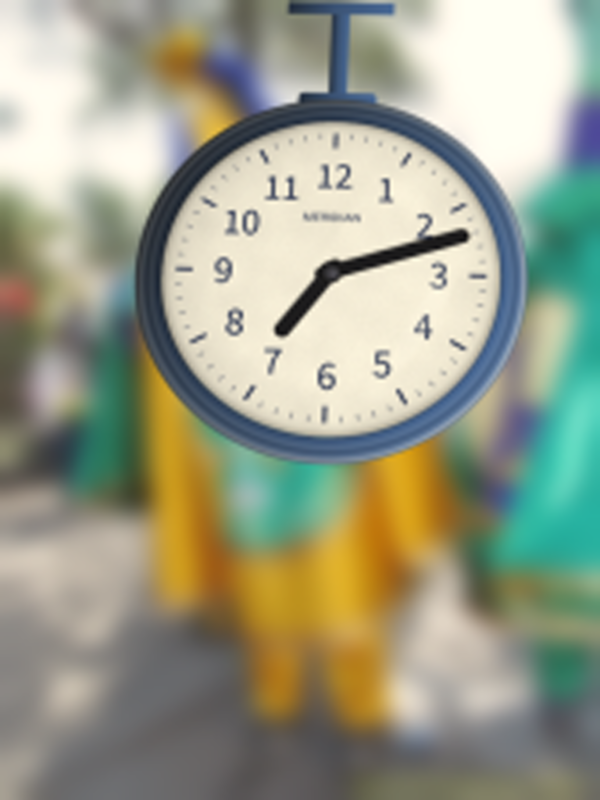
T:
**7:12**
